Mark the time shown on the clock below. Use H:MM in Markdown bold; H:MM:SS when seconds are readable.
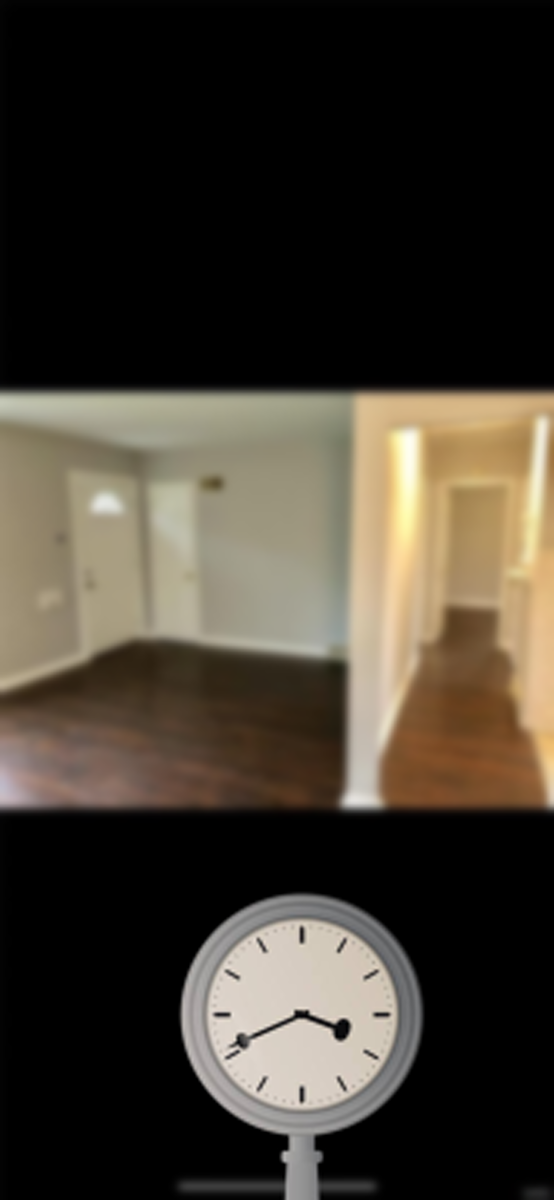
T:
**3:41**
